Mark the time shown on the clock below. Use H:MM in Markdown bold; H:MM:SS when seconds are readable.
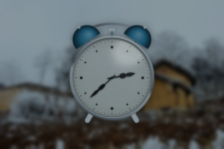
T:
**2:38**
